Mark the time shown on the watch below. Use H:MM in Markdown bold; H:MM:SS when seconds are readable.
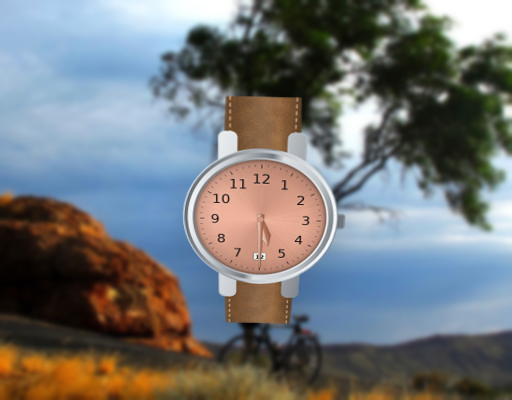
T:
**5:30**
